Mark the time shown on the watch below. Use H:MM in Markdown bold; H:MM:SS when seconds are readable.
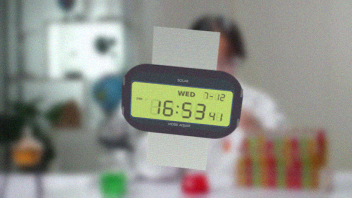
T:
**16:53:41**
